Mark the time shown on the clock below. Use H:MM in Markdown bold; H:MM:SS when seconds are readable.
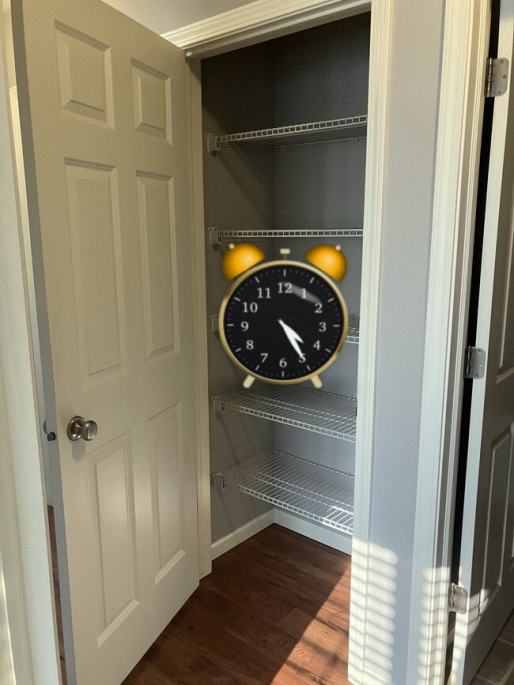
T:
**4:25**
